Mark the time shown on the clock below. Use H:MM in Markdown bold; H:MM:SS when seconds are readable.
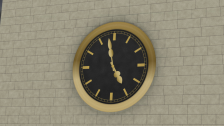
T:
**4:58**
